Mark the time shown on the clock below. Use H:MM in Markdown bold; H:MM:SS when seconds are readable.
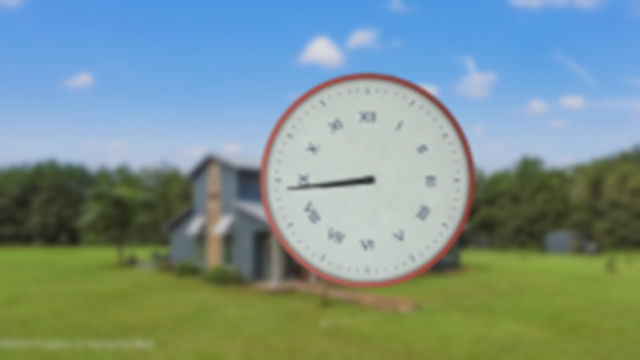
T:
**8:44**
